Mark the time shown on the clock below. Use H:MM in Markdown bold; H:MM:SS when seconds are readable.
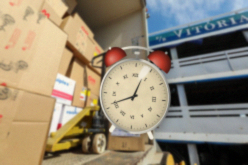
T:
**12:41**
